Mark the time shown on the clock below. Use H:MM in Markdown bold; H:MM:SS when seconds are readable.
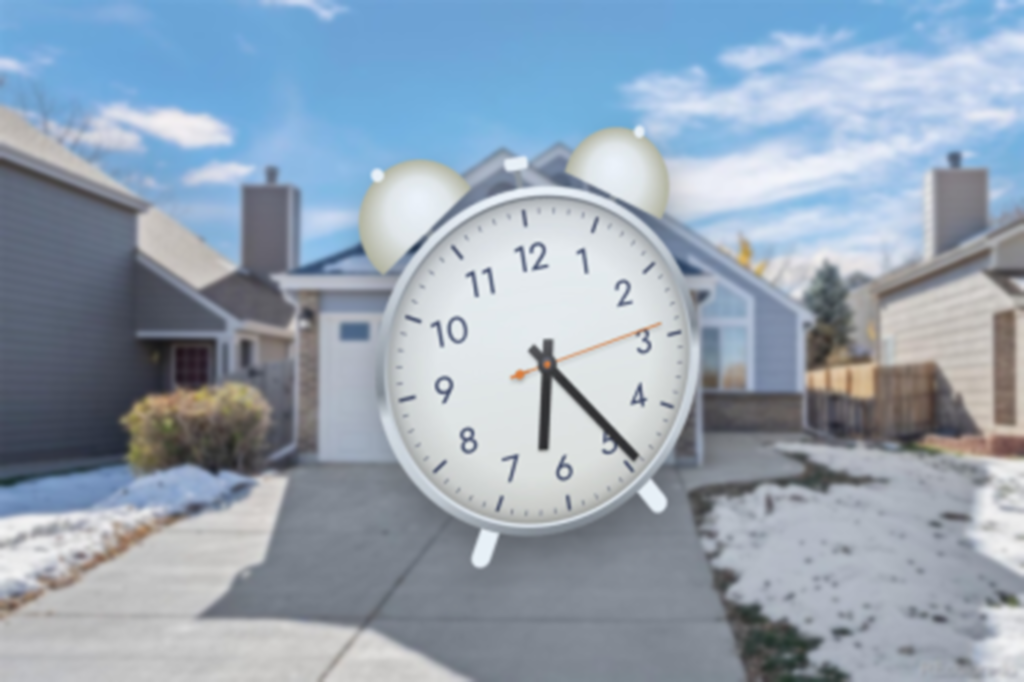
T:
**6:24:14**
